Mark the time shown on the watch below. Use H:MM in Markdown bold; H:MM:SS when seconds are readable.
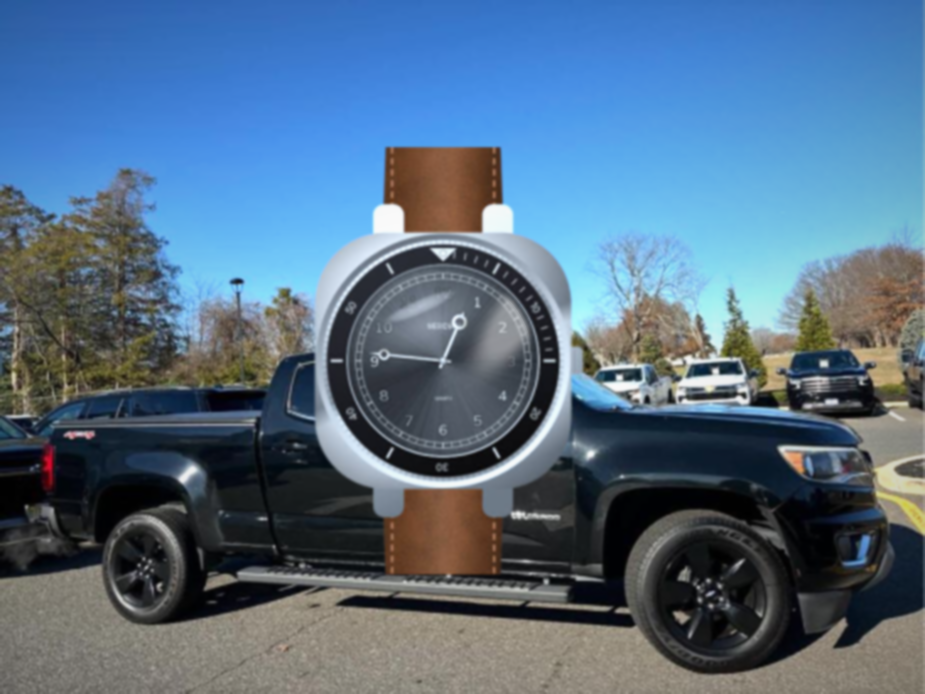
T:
**12:46**
